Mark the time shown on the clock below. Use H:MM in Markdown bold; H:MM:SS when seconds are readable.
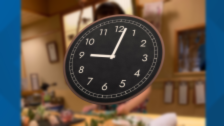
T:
**9:02**
